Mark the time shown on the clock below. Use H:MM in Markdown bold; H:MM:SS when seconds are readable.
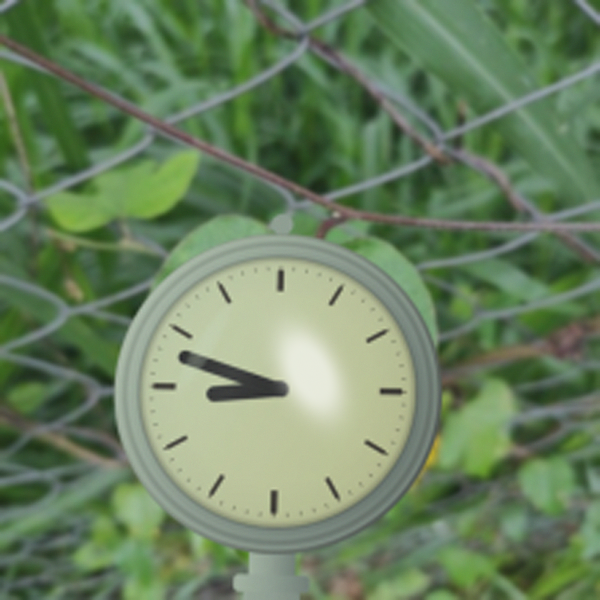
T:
**8:48**
